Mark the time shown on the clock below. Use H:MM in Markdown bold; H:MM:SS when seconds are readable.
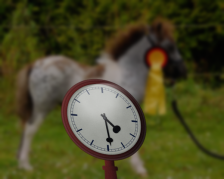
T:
**4:29**
